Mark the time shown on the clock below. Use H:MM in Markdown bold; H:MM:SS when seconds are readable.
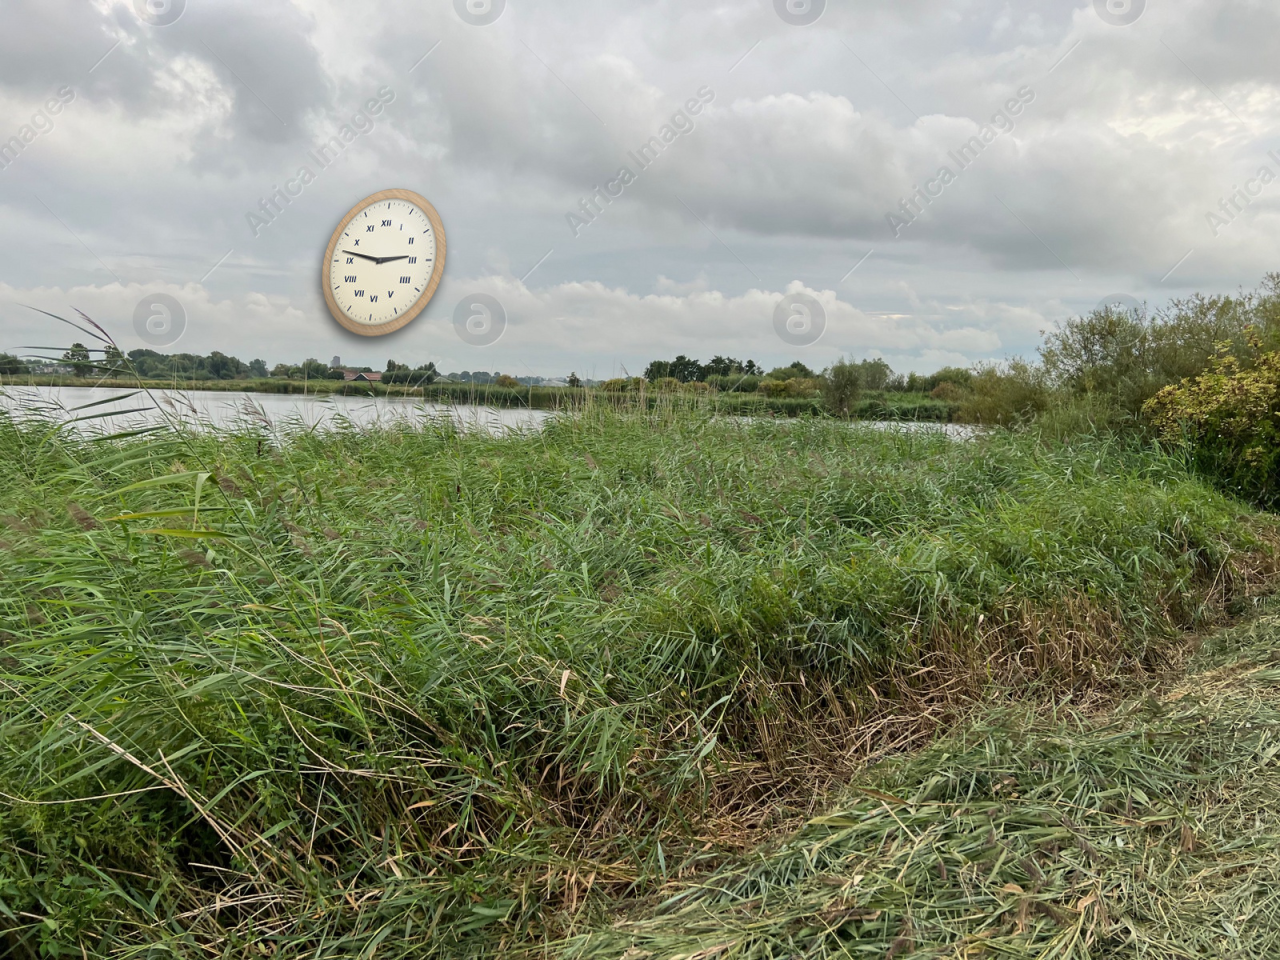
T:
**2:47**
